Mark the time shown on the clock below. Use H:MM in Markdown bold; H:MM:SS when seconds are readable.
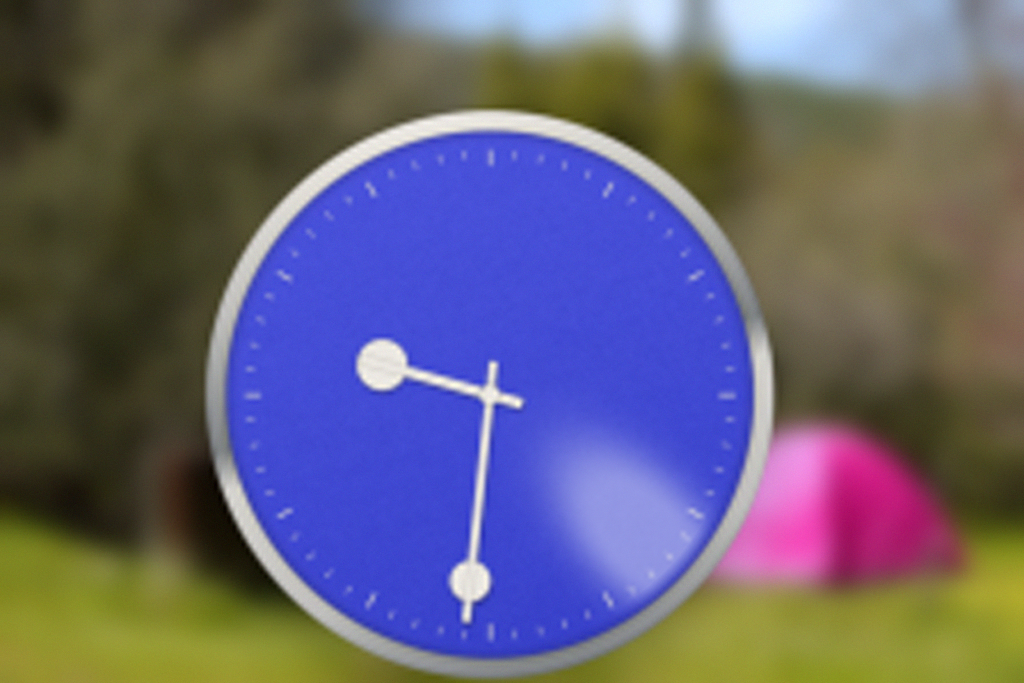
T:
**9:31**
